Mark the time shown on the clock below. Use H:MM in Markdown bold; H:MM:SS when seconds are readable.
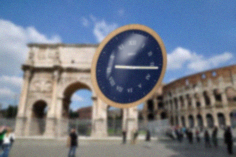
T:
**9:16**
